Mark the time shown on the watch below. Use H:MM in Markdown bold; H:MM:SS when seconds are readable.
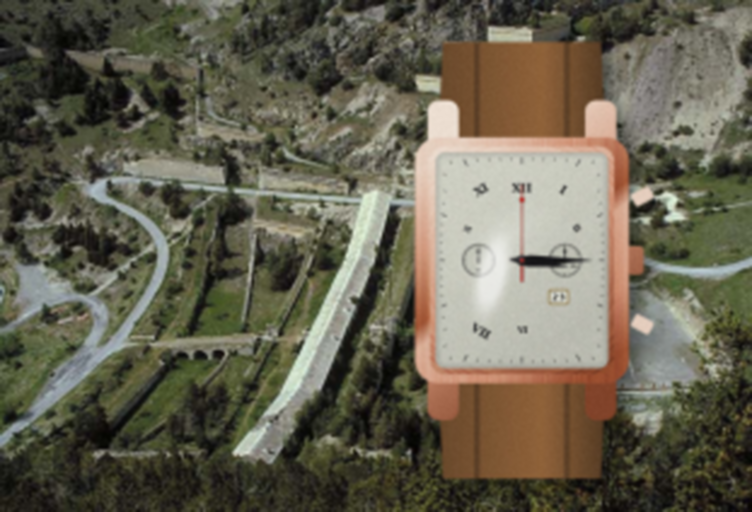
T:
**3:15**
